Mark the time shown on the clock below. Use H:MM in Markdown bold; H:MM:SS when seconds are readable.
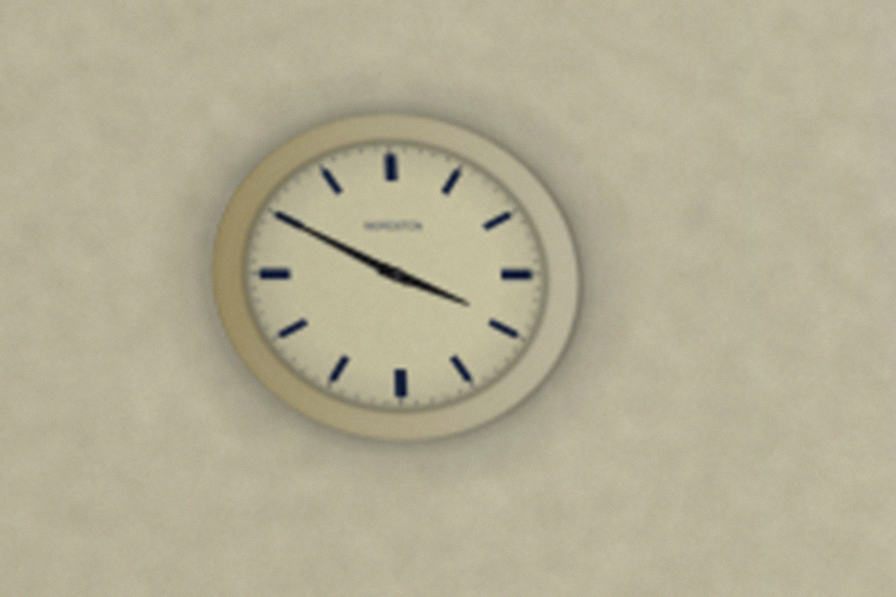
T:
**3:50**
